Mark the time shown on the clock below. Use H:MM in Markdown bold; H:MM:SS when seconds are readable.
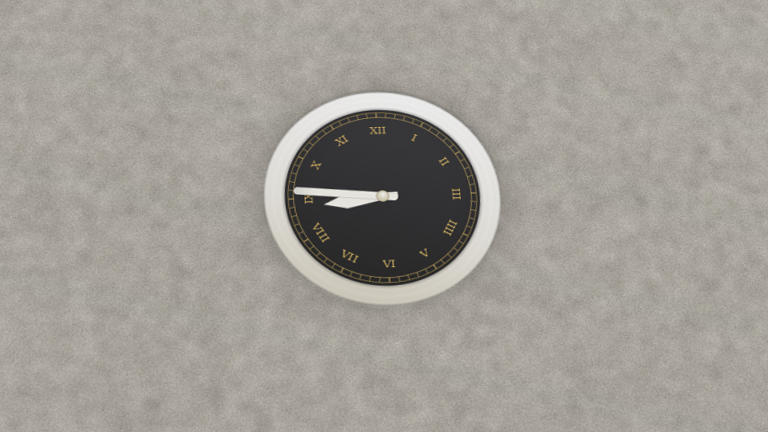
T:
**8:46**
